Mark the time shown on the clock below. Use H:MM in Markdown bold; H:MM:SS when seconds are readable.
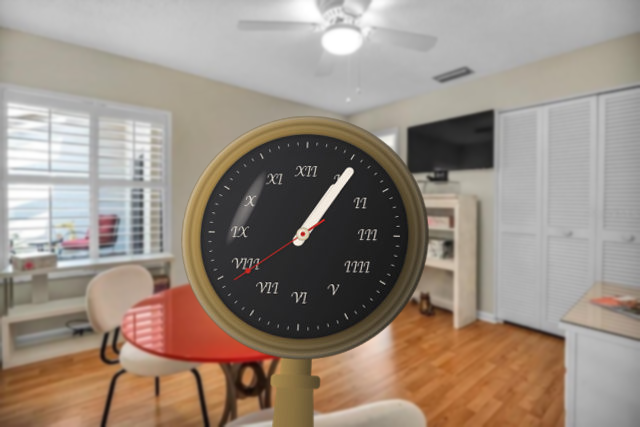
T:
**1:05:39**
